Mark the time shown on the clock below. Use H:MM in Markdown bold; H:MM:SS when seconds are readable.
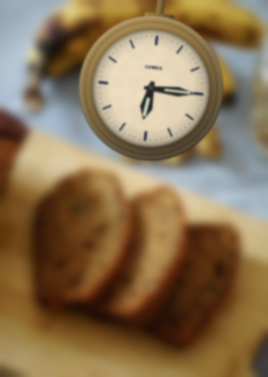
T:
**6:15**
